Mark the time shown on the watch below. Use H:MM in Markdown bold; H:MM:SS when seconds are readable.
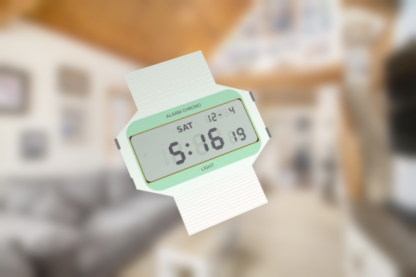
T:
**5:16:19**
